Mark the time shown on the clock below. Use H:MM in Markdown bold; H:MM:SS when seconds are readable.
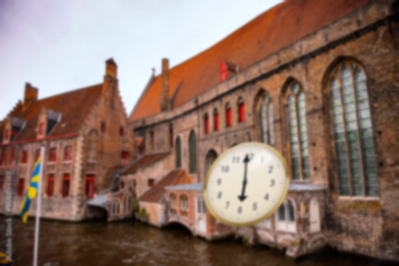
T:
**5:59**
